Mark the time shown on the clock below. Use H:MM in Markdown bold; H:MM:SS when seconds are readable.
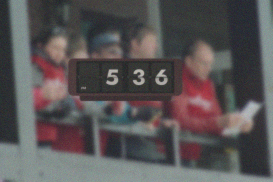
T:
**5:36**
